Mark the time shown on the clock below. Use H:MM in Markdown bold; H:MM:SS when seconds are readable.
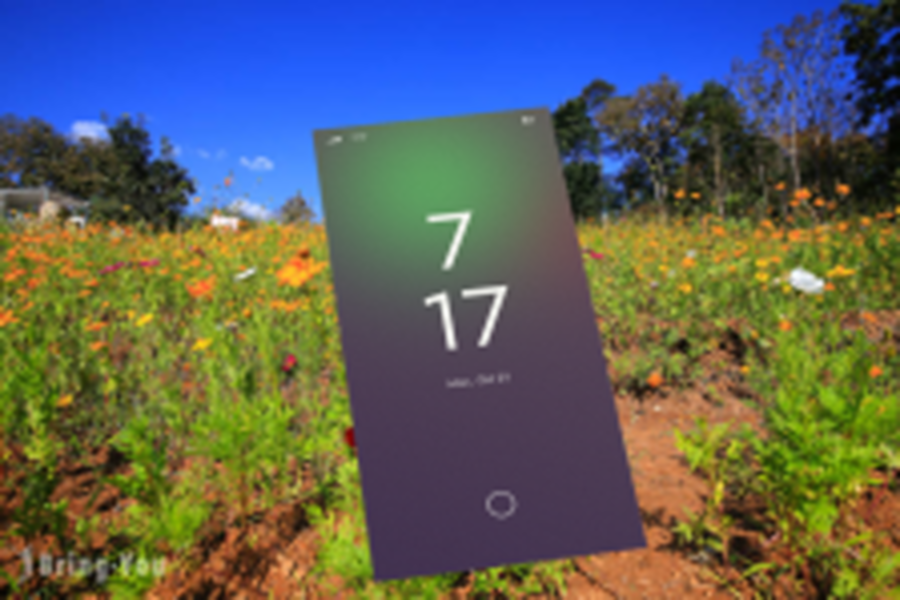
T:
**7:17**
